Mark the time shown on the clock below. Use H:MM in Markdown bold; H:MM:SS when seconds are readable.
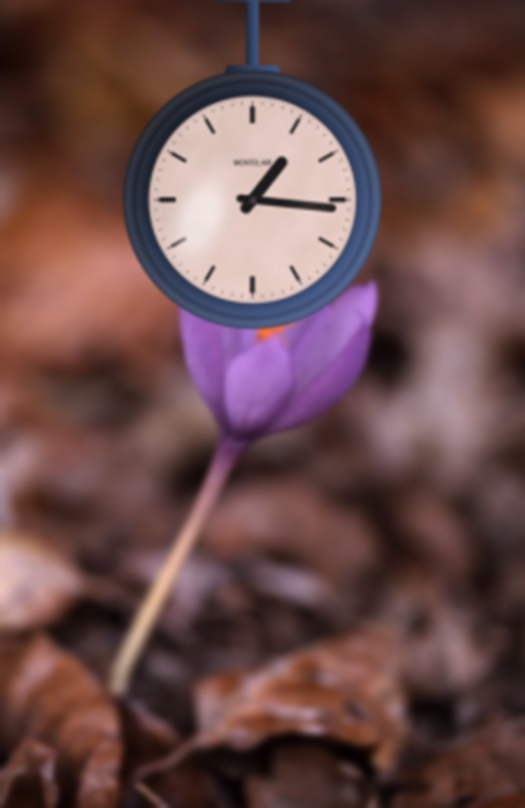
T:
**1:16**
